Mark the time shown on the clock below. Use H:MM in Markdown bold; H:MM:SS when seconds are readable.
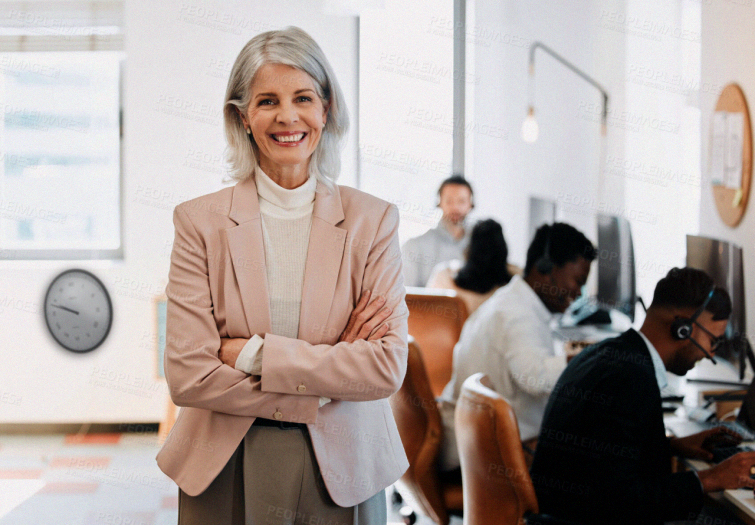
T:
**9:48**
